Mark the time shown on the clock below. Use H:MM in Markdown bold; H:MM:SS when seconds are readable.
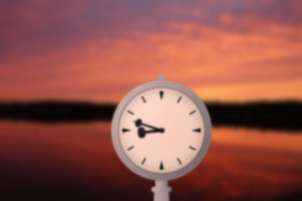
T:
**8:48**
